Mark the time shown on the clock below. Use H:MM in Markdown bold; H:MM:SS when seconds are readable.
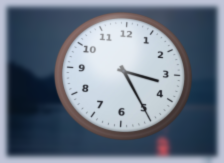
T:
**3:25**
